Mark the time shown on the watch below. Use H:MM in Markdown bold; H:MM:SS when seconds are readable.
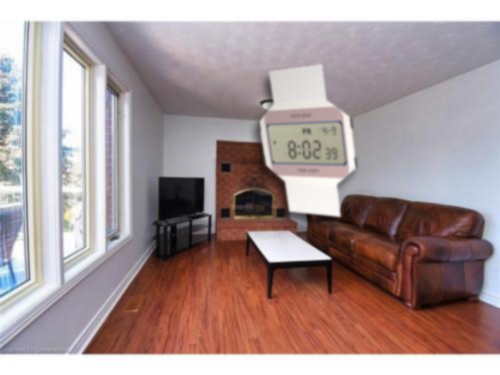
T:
**8:02**
